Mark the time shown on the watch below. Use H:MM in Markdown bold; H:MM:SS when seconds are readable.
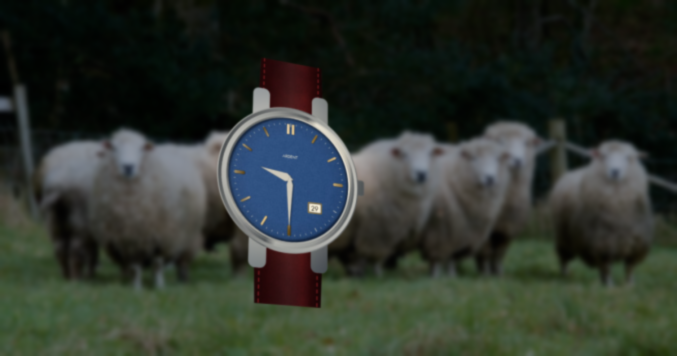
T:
**9:30**
